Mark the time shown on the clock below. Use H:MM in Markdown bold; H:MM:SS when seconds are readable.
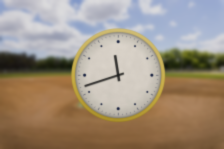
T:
**11:42**
